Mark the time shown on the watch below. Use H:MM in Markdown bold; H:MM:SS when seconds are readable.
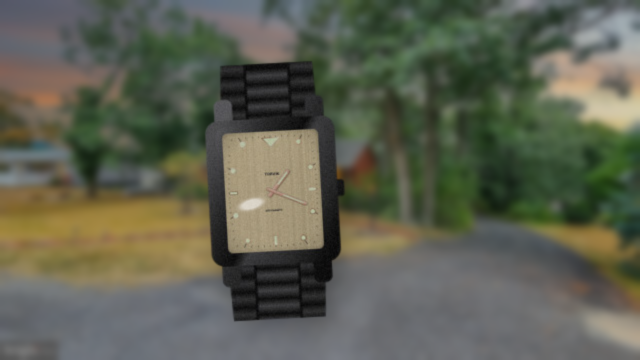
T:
**1:19**
